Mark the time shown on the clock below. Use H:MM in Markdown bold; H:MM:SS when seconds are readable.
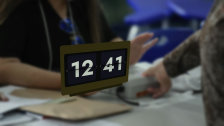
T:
**12:41**
